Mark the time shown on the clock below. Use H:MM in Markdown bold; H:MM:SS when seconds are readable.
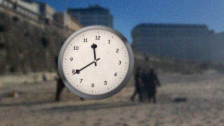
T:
**11:39**
